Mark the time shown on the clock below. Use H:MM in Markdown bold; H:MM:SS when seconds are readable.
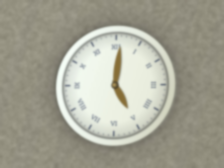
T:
**5:01**
